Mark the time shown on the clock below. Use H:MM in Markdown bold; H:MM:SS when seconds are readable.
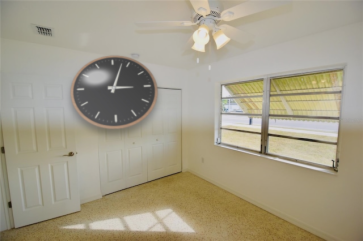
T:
**3:03**
